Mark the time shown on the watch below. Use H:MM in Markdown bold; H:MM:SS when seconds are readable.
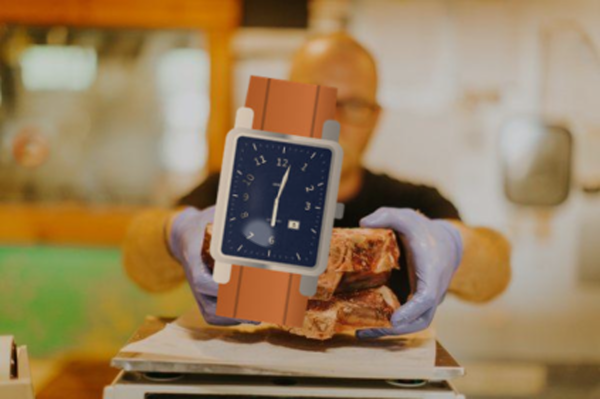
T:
**6:02**
